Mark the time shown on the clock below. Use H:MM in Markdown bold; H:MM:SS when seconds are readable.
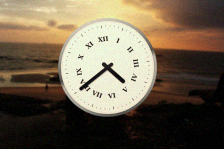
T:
**4:40**
